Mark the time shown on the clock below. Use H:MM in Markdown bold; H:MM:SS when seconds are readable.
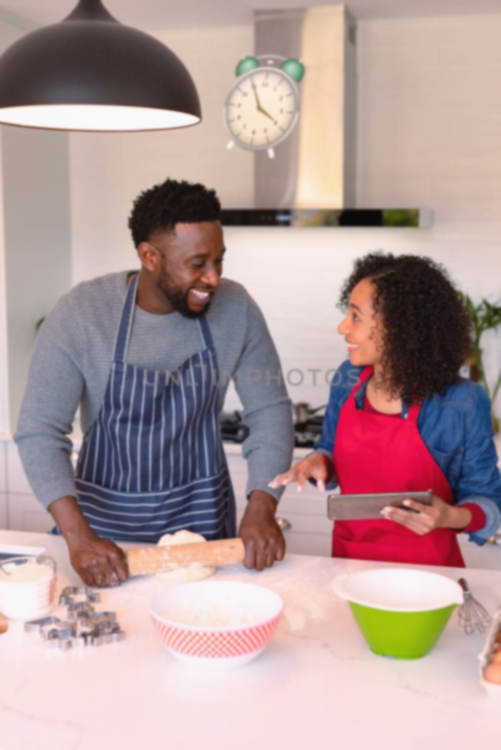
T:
**3:55**
